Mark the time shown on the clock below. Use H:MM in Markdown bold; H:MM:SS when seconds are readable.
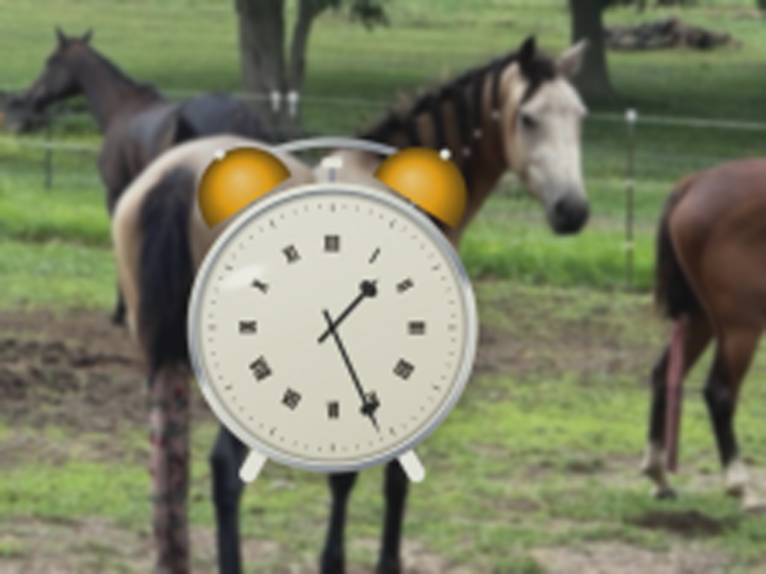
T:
**1:26**
